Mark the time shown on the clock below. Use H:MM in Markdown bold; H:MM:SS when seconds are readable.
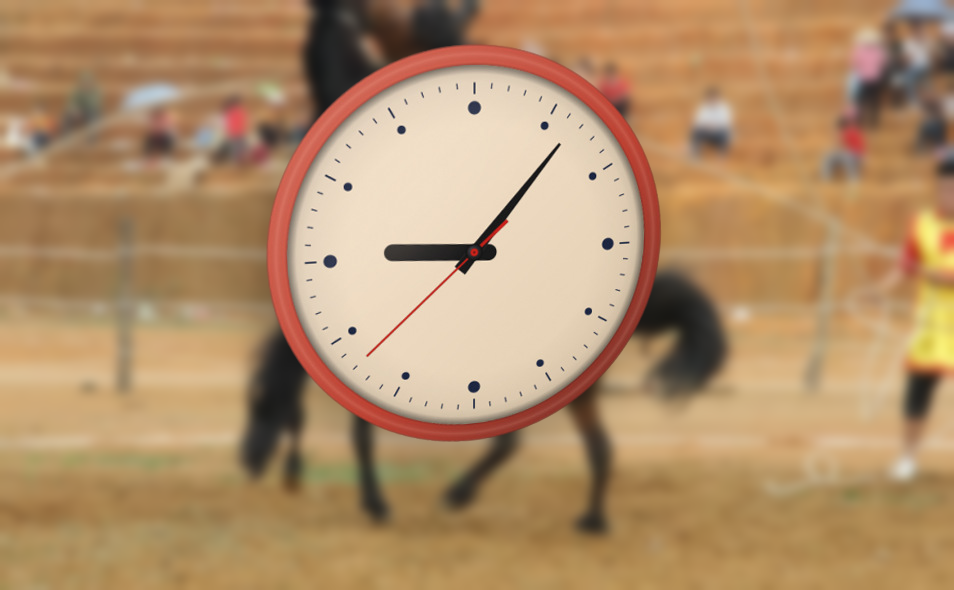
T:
**9:06:38**
